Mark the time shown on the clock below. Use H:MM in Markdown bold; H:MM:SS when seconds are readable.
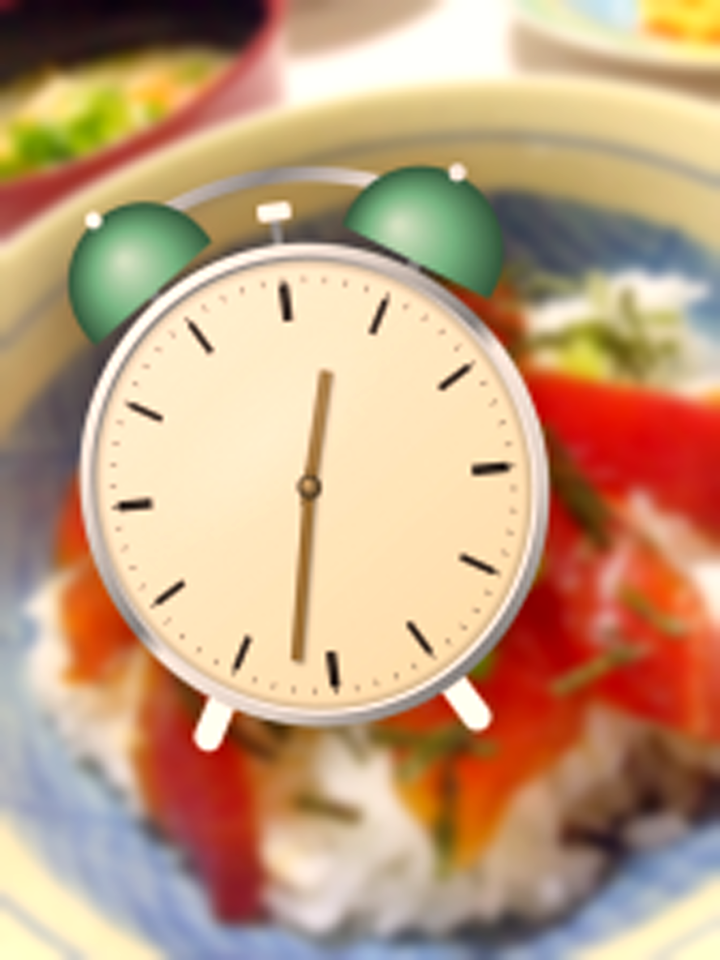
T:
**12:32**
